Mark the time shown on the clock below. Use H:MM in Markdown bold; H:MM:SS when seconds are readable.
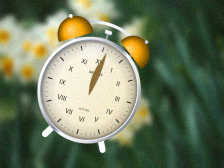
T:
**12:01**
